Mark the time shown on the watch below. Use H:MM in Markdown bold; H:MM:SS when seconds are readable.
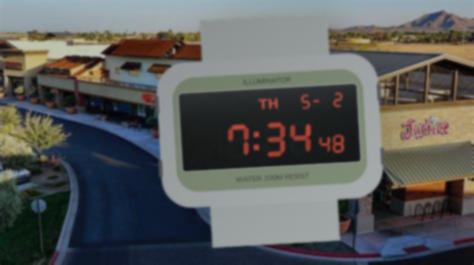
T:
**7:34:48**
